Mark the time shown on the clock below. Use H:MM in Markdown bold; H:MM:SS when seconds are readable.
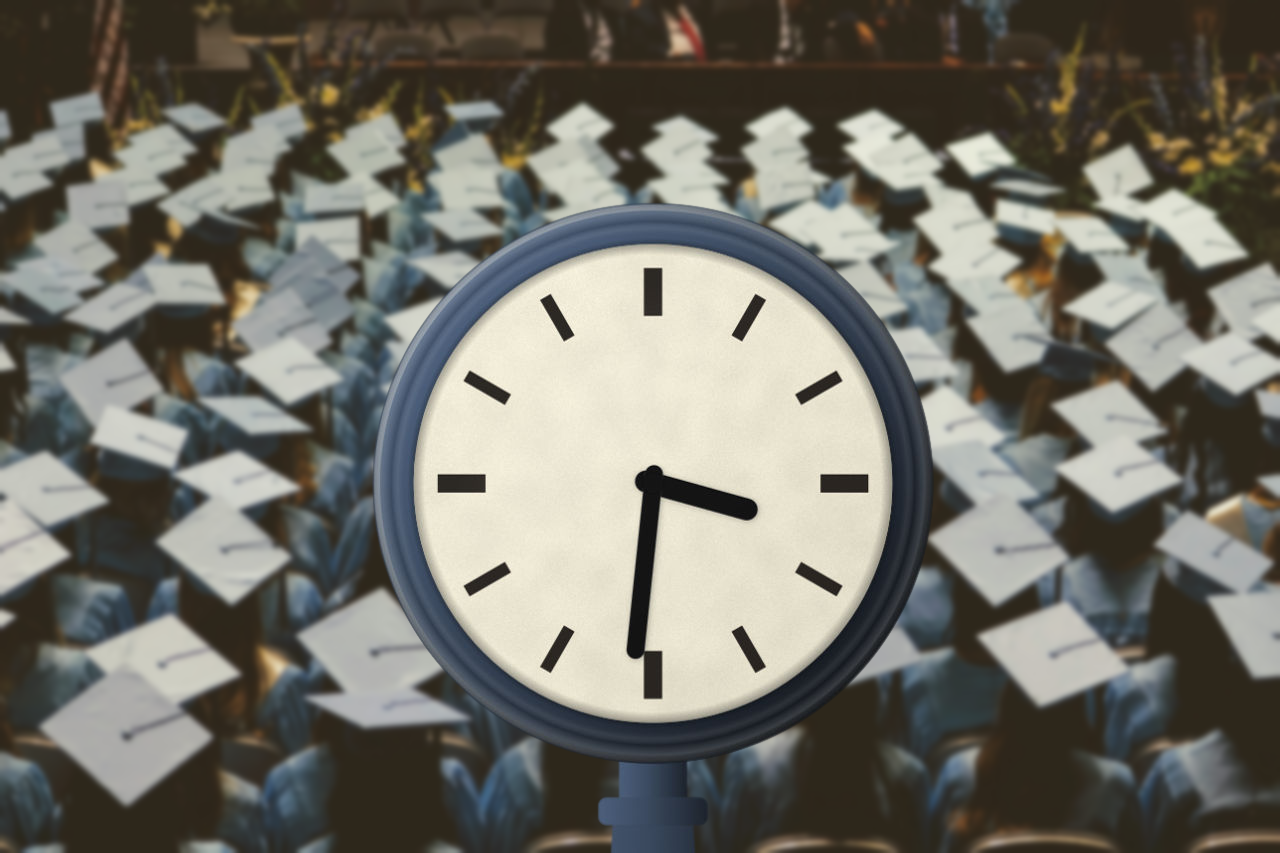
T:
**3:31**
